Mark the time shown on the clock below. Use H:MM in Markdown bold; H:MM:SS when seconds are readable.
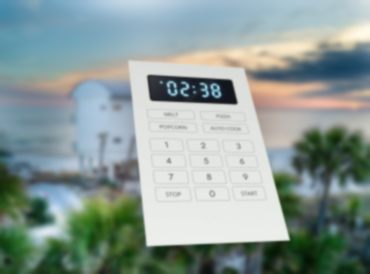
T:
**2:38**
